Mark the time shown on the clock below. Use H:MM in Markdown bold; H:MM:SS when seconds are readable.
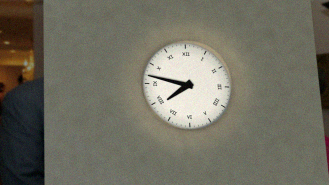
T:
**7:47**
